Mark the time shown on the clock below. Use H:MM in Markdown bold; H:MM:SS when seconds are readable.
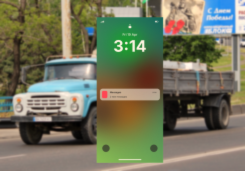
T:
**3:14**
